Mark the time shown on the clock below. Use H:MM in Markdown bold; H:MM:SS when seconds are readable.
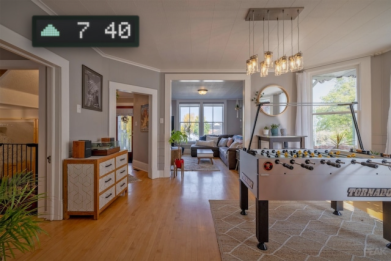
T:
**7:40**
